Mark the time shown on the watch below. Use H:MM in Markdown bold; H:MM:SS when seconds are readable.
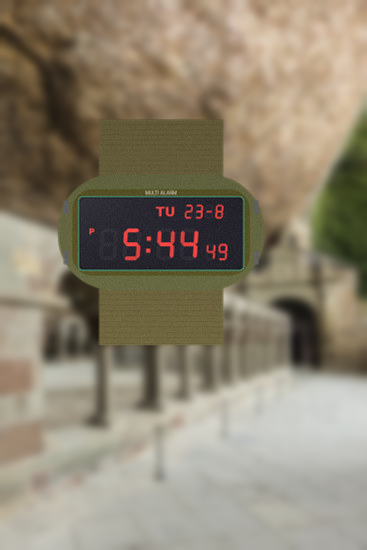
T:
**5:44:49**
